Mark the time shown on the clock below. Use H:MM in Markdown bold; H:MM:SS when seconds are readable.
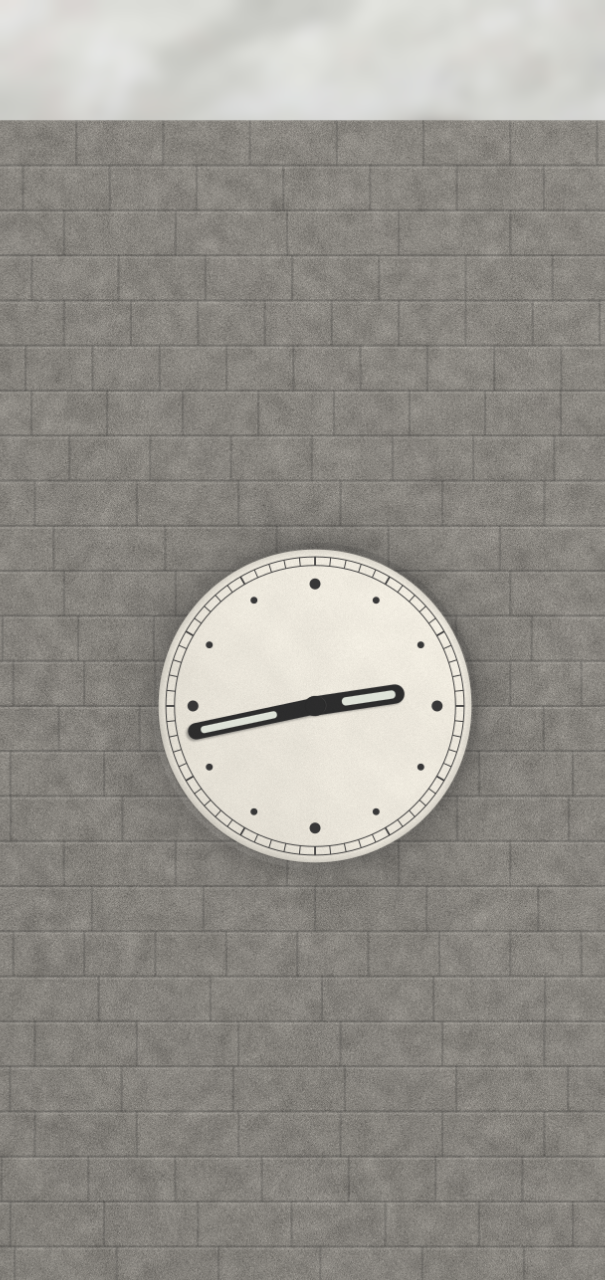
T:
**2:43**
